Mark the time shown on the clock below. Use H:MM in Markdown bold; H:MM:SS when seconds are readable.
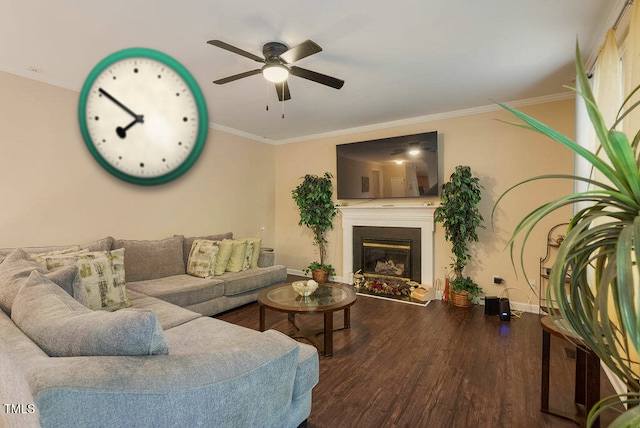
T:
**7:51**
